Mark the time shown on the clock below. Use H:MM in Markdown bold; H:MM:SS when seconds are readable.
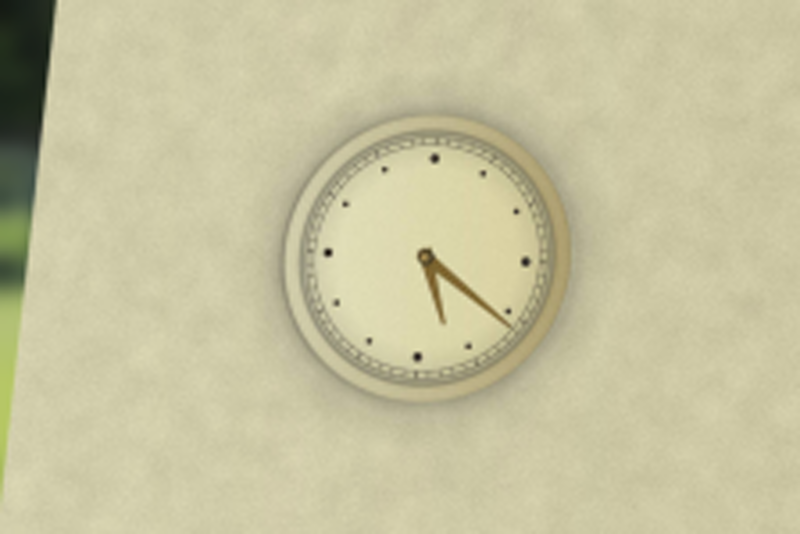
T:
**5:21**
